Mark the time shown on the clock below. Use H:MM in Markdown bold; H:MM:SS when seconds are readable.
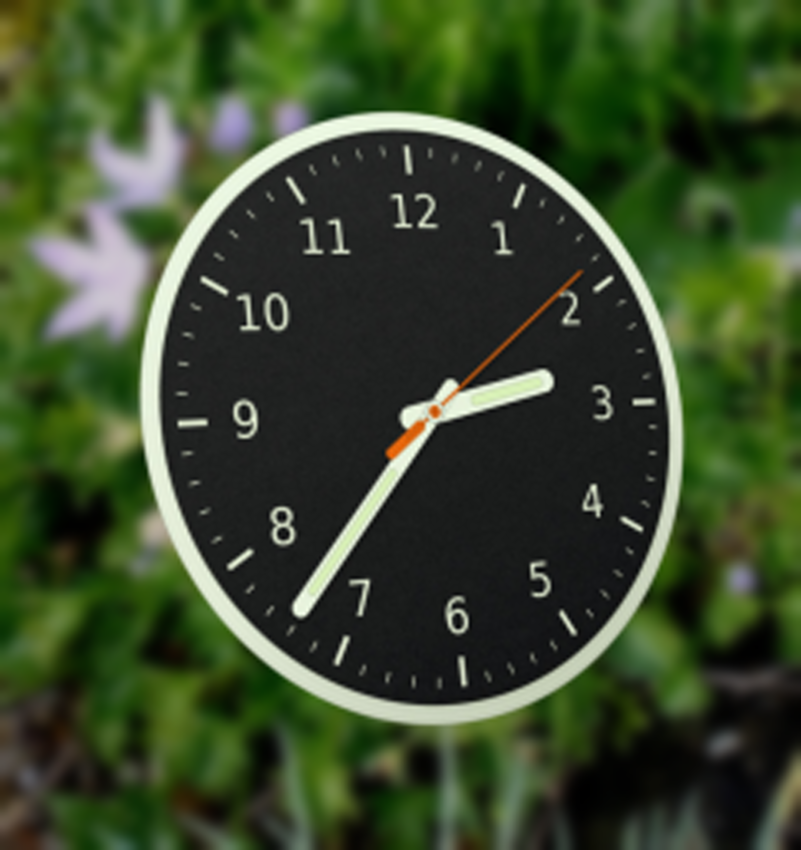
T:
**2:37:09**
